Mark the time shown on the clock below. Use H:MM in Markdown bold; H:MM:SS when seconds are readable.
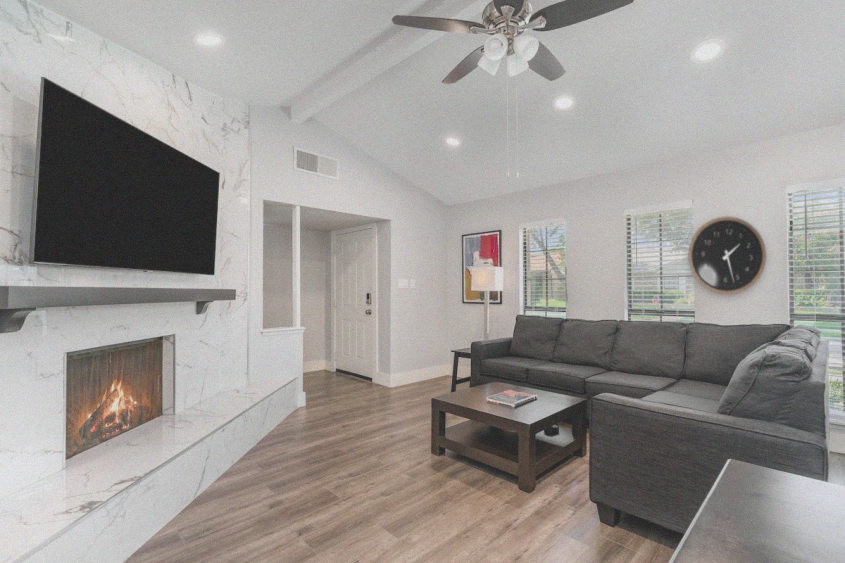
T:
**1:27**
